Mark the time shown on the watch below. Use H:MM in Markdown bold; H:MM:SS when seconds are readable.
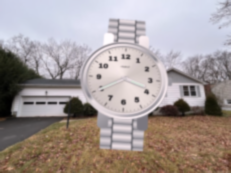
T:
**3:40**
